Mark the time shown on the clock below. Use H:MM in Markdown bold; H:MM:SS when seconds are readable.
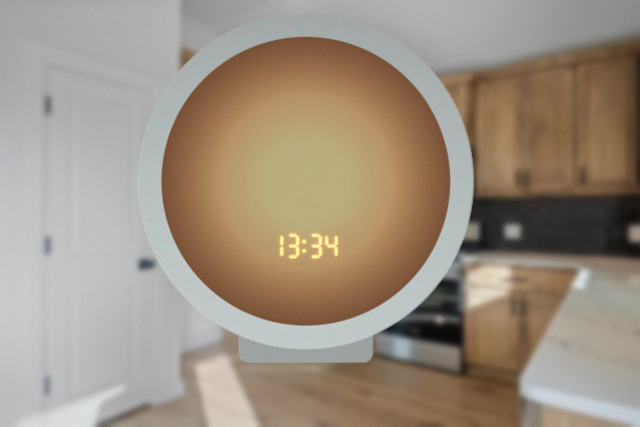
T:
**13:34**
